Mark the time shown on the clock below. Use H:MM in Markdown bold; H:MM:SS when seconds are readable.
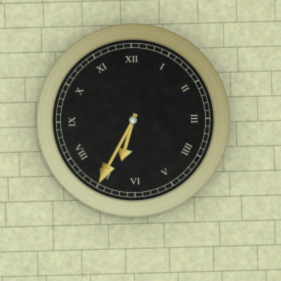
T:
**6:35**
